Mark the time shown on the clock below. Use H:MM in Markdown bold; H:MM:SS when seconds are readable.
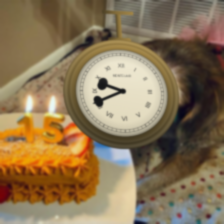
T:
**9:41**
